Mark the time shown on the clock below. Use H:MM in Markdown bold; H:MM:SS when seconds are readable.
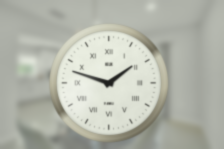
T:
**1:48**
